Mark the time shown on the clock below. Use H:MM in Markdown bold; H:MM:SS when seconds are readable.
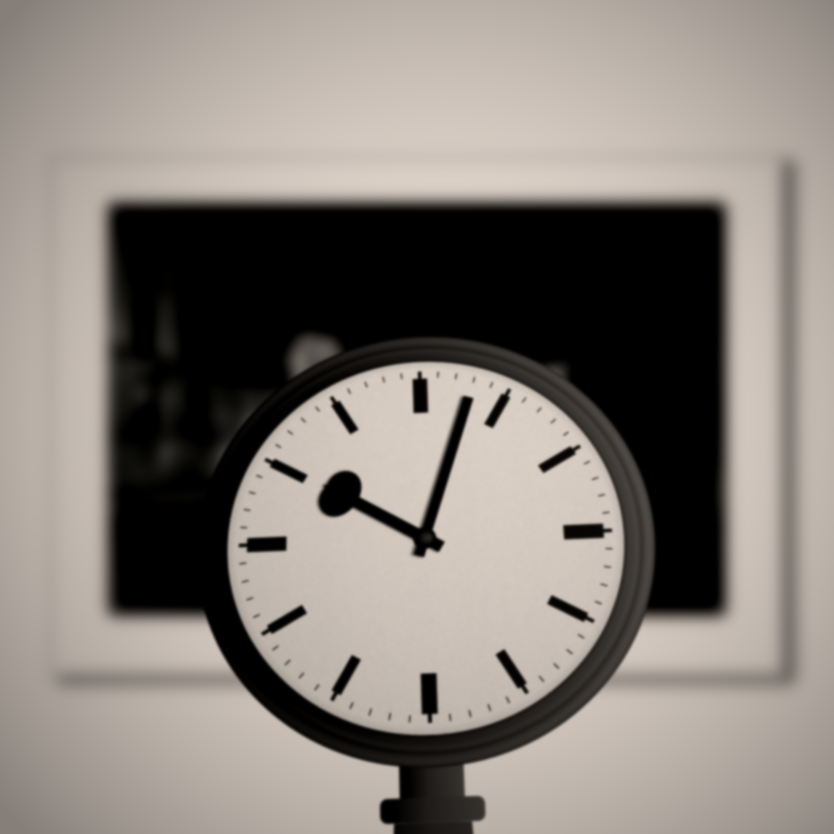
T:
**10:03**
